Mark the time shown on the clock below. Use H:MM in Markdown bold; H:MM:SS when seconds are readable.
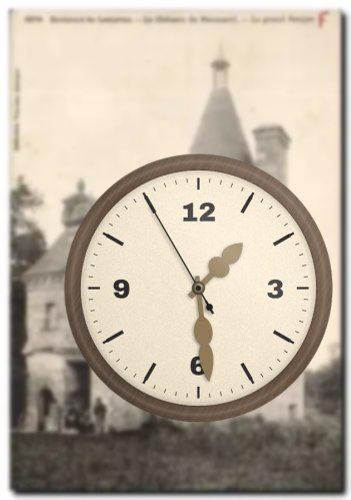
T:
**1:28:55**
